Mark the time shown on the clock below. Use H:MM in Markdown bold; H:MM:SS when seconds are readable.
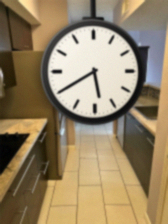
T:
**5:40**
